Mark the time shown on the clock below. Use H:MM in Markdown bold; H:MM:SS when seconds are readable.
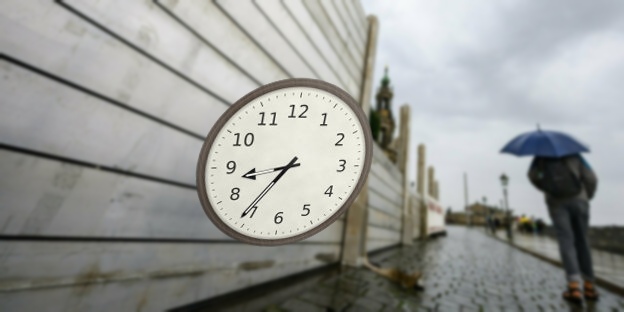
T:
**8:36**
